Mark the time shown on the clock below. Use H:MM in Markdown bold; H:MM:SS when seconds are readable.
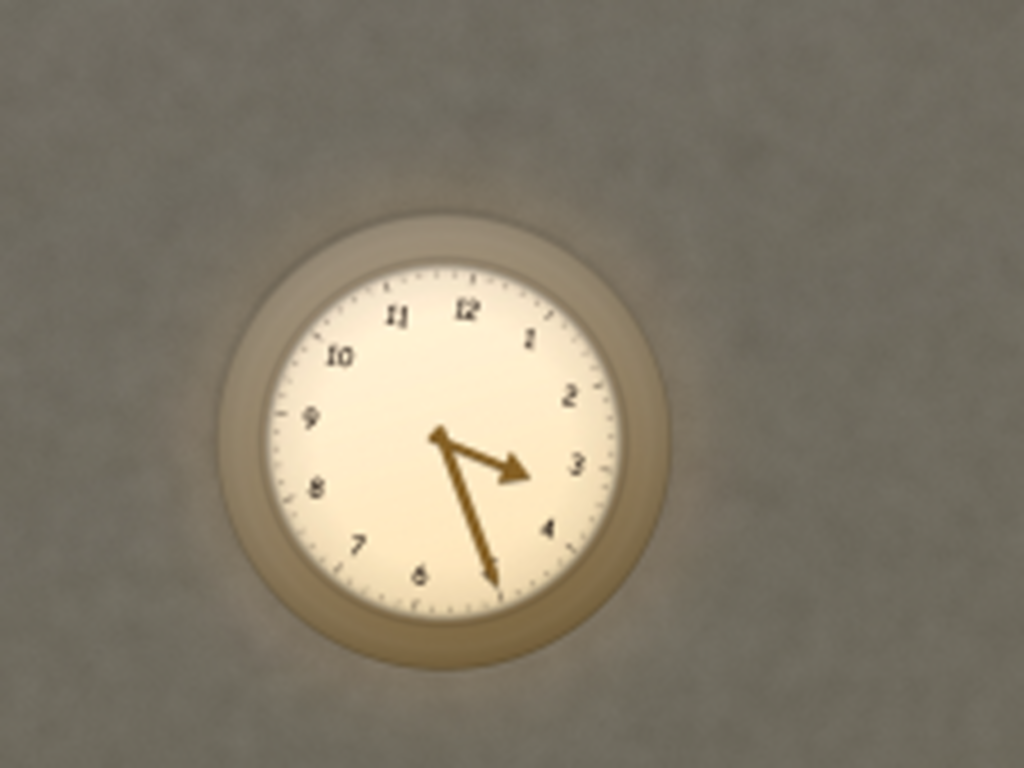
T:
**3:25**
